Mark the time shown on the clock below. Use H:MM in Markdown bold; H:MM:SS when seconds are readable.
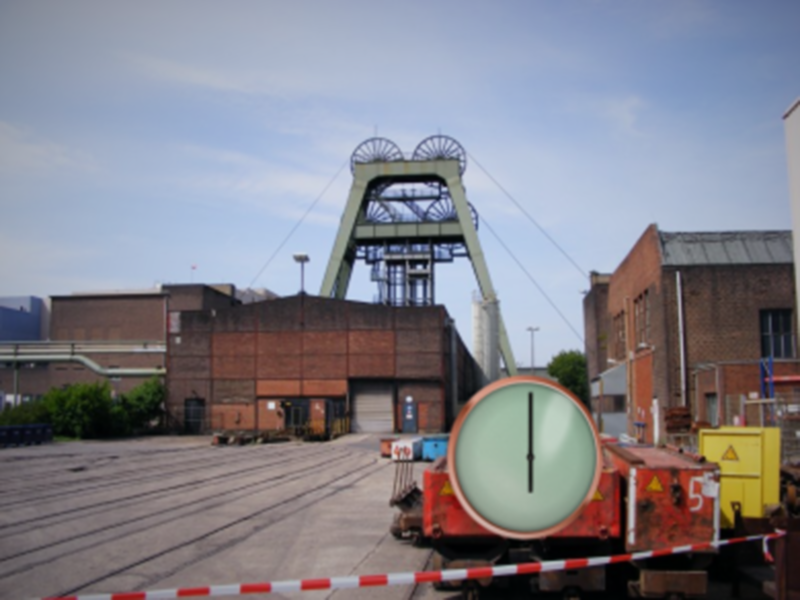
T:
**6:00**
